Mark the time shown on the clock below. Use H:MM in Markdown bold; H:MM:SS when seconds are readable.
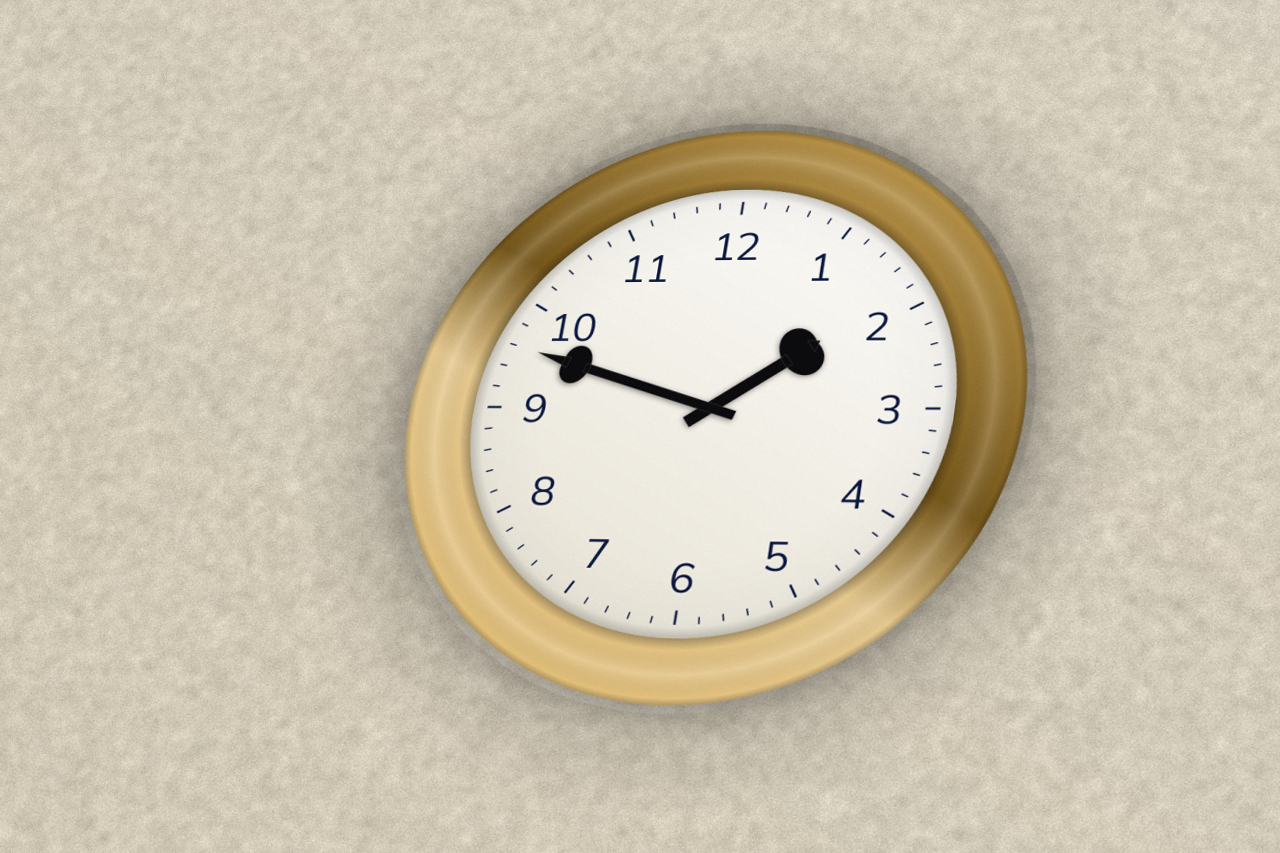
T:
**1:48**
